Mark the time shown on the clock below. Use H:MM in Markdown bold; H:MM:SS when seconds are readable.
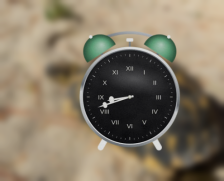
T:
**8:42**
